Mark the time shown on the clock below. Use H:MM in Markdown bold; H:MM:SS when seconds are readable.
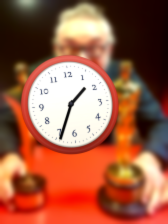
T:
**1:34**
